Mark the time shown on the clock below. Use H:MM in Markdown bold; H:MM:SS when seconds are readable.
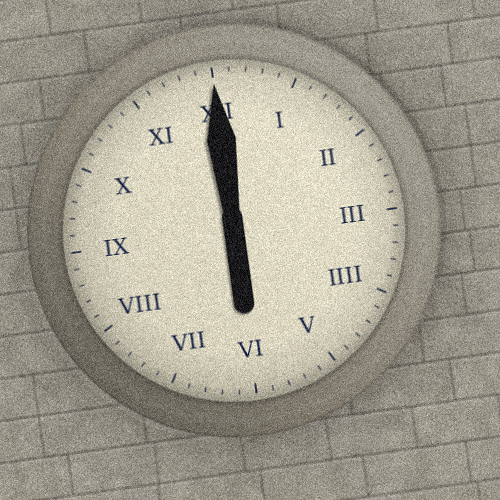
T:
**6:00**
